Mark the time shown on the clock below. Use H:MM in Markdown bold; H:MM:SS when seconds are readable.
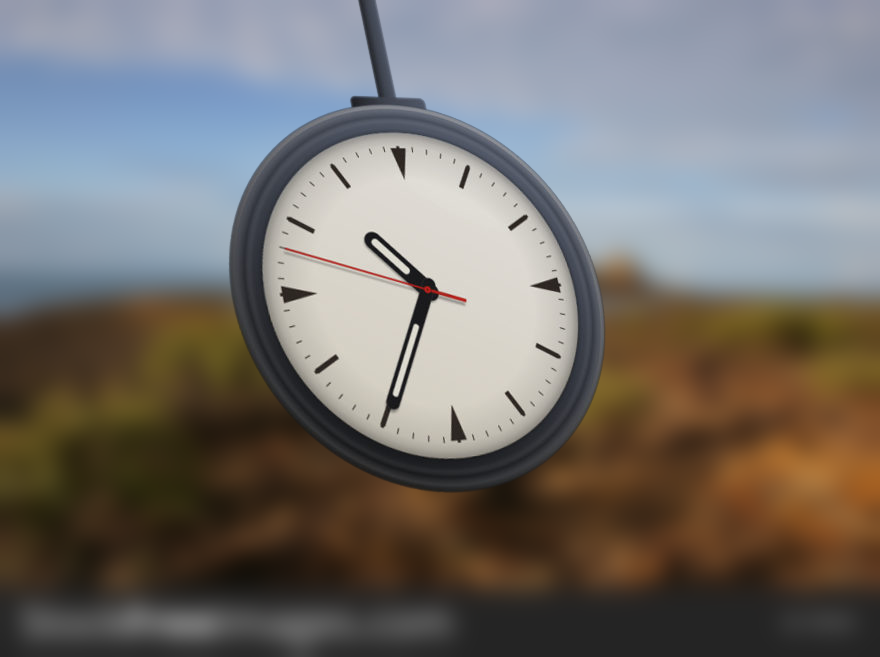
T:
**10:34:48**
